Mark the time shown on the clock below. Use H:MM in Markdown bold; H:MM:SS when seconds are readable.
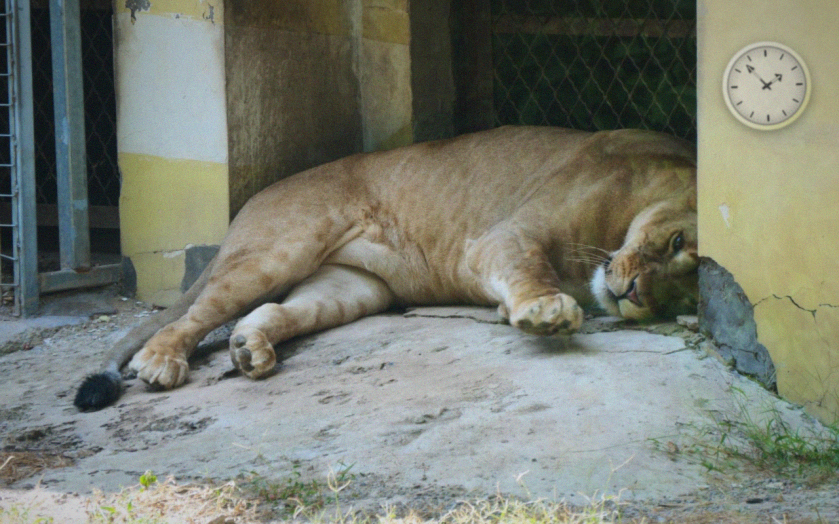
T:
**1:53**
